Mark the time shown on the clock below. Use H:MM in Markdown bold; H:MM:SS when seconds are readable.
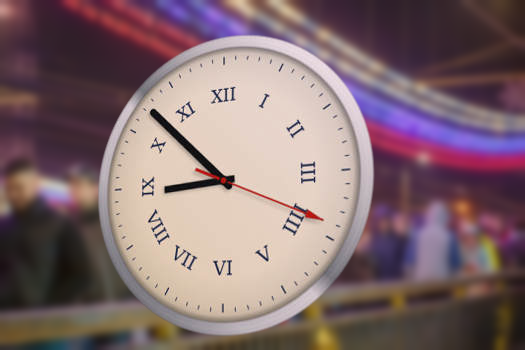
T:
**8:52:19**
